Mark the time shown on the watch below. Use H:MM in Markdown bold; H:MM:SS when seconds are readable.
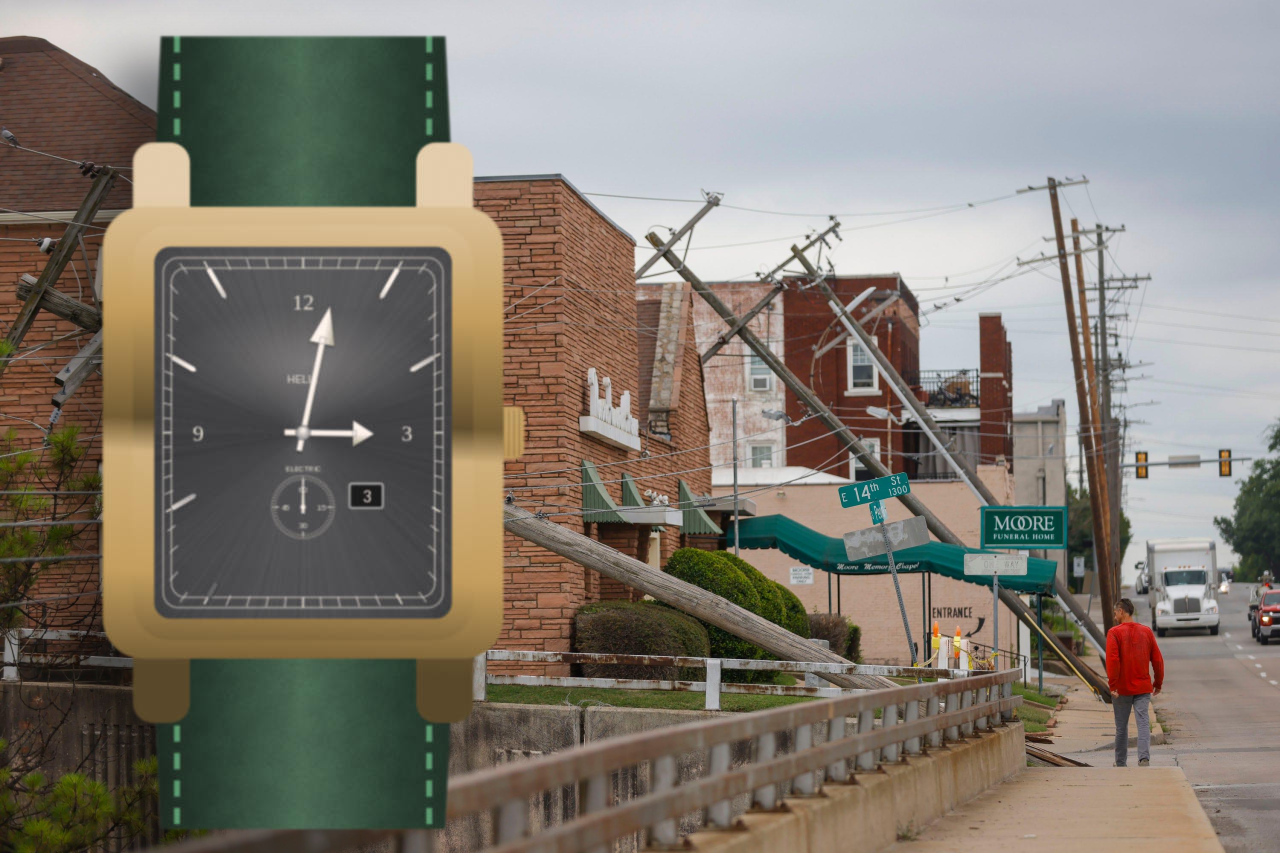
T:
**3:02**
